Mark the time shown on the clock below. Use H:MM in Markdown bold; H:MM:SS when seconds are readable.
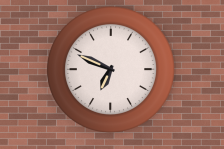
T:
**6:49**
